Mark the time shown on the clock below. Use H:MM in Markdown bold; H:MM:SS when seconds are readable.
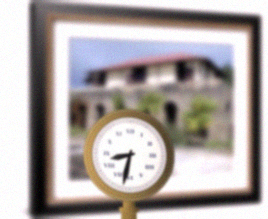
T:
**8:32**
